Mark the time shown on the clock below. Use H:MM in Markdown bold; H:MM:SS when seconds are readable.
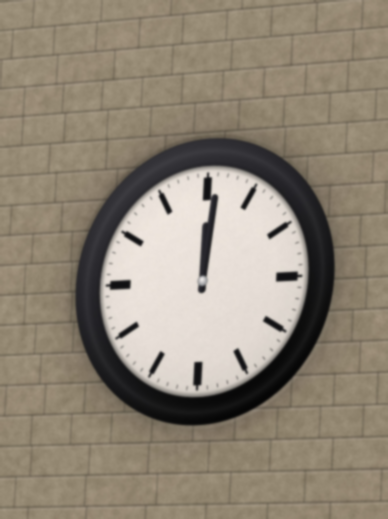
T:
**12:01**
